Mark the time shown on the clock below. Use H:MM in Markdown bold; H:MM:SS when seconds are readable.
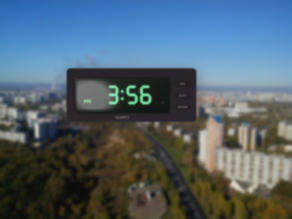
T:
**3:56**
